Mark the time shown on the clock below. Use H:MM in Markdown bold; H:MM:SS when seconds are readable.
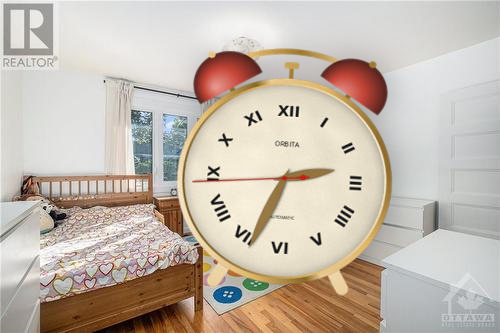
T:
**2:33:44**
